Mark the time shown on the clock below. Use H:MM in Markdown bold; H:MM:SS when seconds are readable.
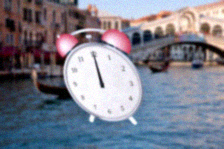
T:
**12:00**
